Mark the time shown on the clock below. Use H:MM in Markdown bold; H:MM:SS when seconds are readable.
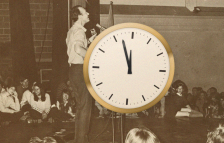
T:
**11:57**
